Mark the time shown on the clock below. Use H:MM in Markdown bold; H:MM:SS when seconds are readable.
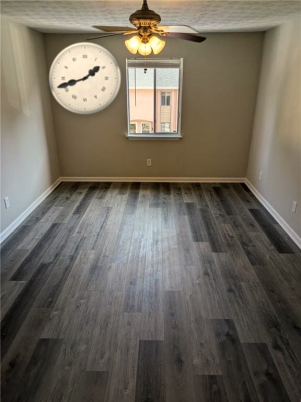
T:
**1:42**
